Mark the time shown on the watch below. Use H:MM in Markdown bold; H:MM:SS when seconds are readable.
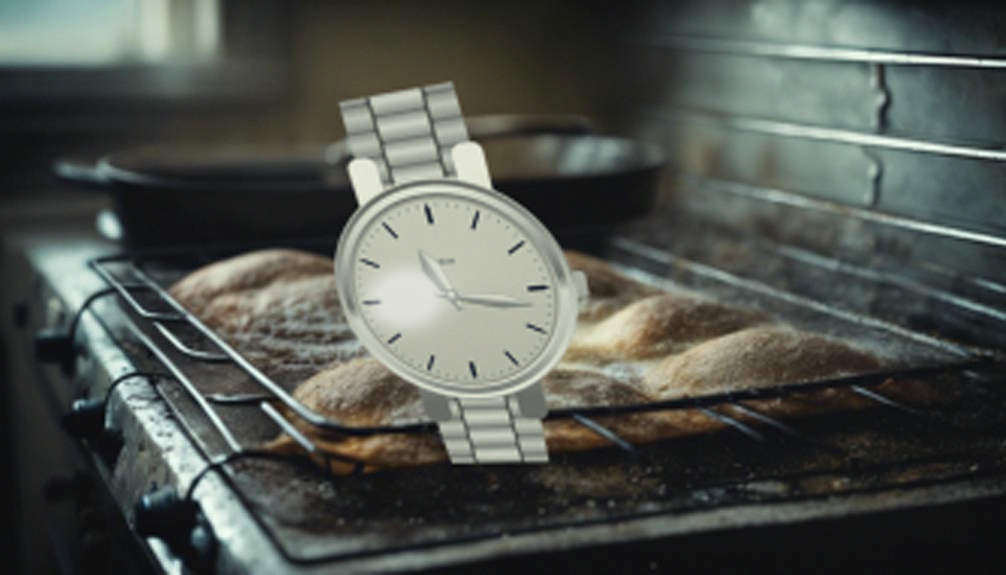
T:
**11:17**
